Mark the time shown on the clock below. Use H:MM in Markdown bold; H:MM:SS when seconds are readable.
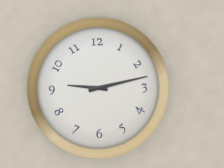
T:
**9:13**
